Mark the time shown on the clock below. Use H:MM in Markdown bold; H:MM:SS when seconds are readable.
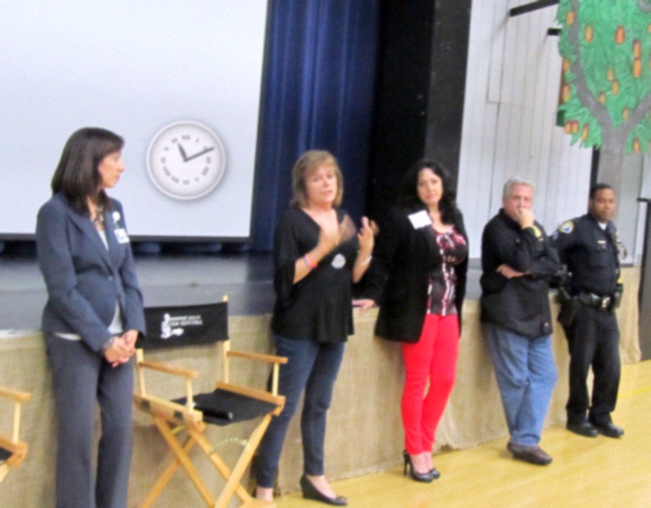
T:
**11:11**
